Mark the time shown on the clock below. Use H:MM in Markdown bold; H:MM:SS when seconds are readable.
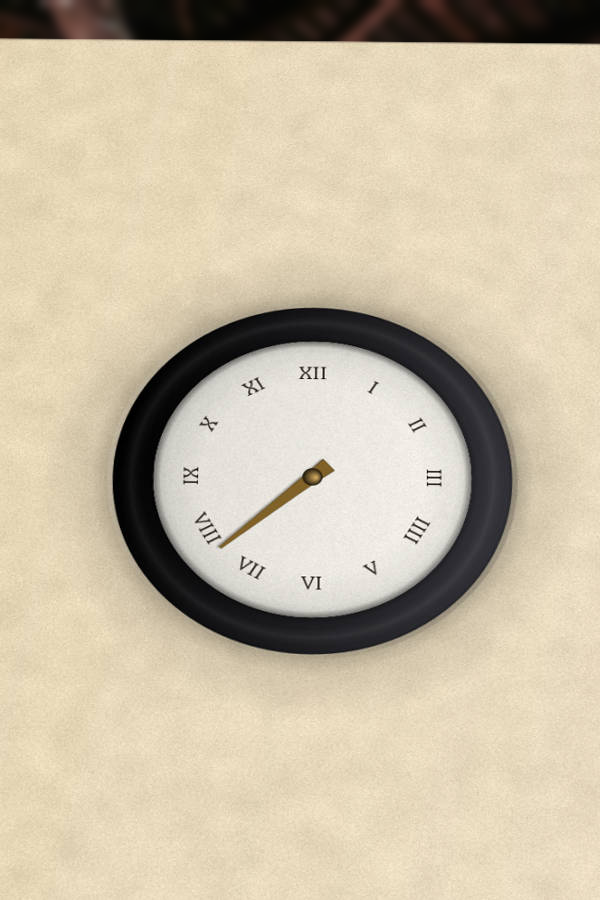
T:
**7:38**
